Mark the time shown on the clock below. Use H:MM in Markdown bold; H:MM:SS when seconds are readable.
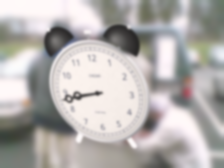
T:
**8:43**
